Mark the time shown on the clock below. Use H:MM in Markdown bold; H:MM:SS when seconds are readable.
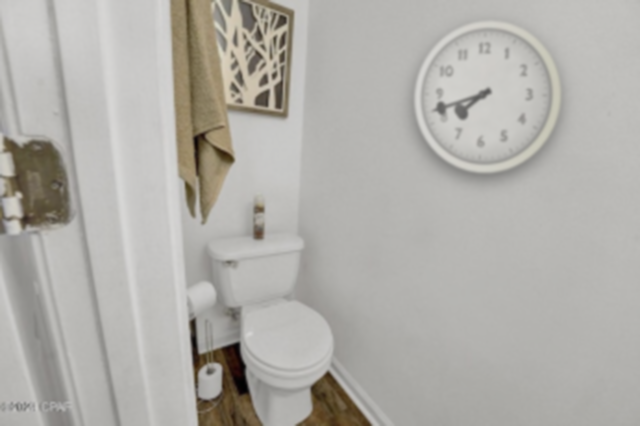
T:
**7:42**
